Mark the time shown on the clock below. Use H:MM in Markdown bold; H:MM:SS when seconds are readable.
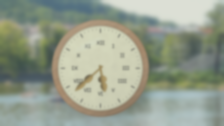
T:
**5:38**
